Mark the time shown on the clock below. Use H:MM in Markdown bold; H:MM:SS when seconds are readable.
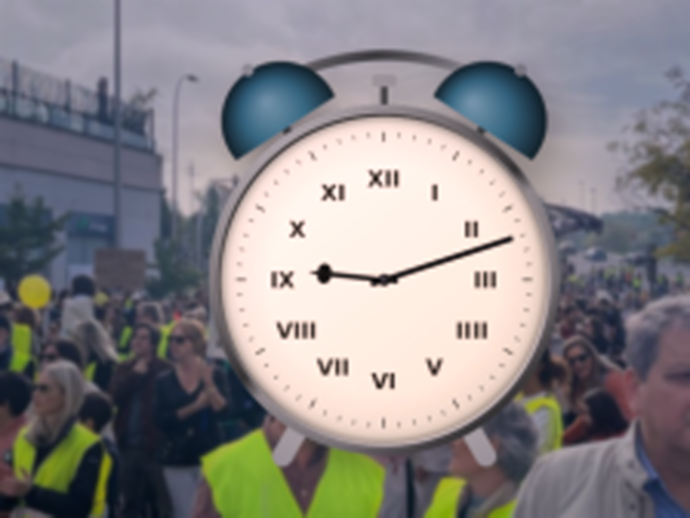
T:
**9:12**
